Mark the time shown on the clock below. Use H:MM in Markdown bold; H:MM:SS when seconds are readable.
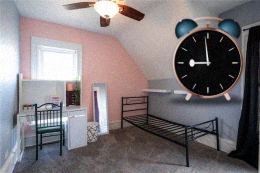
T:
**8:59**
